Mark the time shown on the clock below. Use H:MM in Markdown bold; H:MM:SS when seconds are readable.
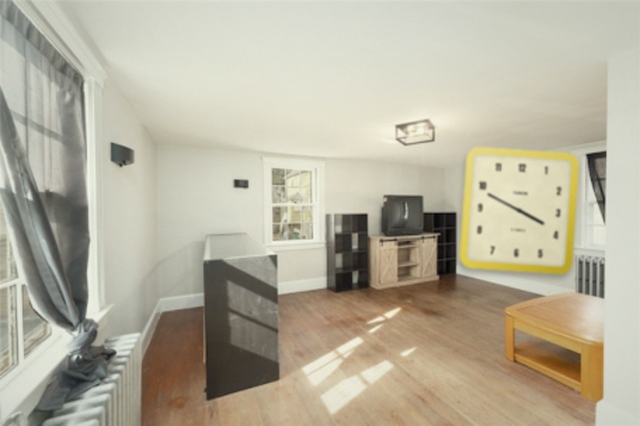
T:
**3:49**
